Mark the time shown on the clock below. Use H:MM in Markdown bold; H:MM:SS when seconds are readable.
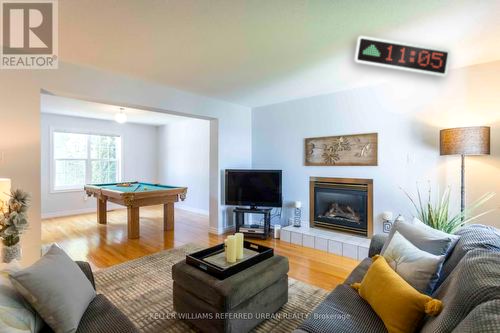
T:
**11:05**
